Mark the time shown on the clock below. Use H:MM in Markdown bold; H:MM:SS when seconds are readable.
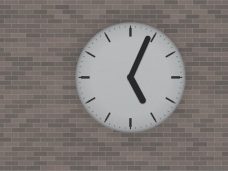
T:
**5:04**
